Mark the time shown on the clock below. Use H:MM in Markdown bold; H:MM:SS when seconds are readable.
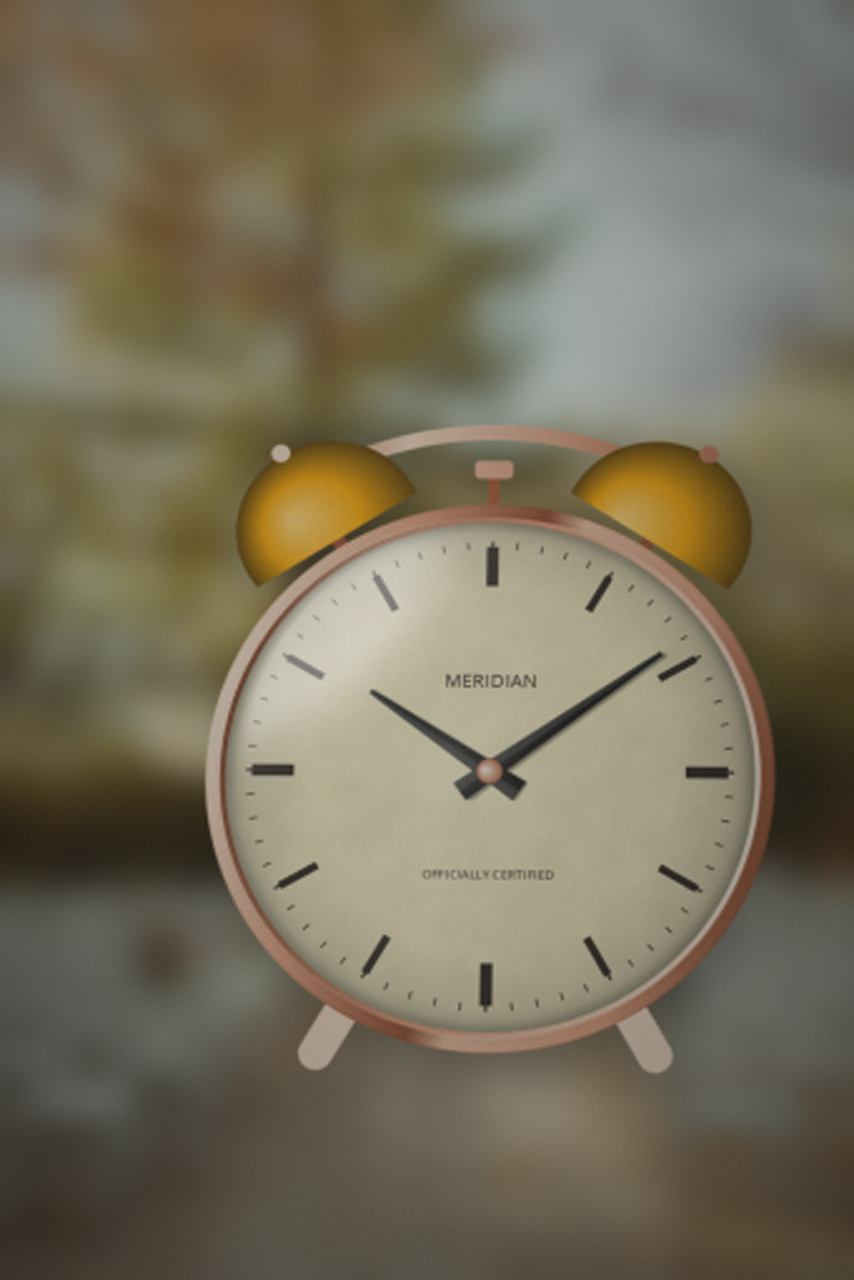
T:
**10:09**
